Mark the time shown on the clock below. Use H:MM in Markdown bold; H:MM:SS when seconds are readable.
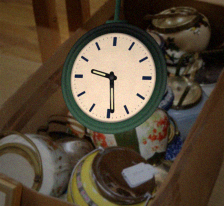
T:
**9:29**
